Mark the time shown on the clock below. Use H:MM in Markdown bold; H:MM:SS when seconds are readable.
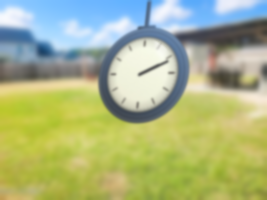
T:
**2:11**
